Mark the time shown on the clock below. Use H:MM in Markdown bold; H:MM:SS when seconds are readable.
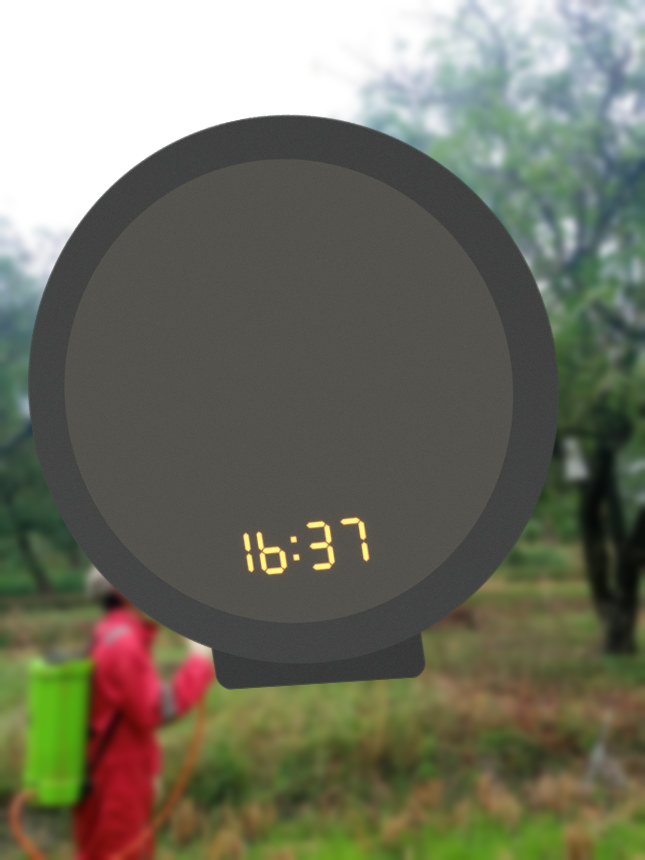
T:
**16:37**
